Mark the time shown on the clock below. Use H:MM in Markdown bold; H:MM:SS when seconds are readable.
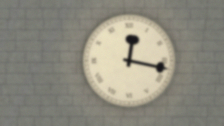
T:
**12:17**
